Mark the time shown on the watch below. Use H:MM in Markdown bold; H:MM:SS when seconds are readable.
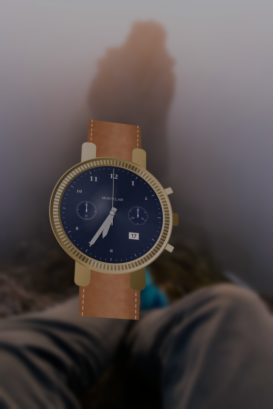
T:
**6:35**
